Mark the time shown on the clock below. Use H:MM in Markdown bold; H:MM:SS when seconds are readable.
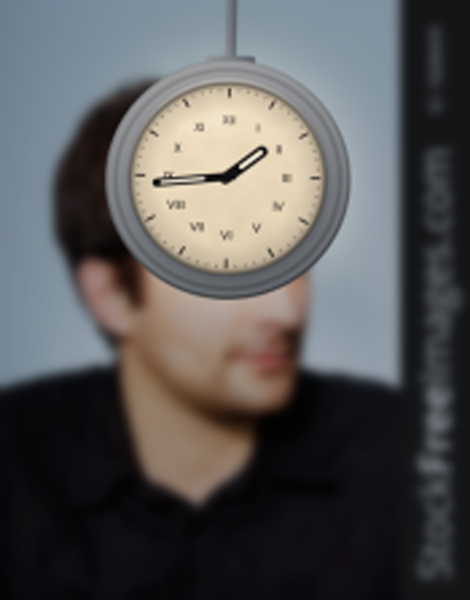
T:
**1:44**
